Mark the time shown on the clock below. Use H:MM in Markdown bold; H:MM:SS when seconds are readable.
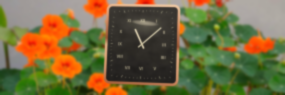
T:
**11:08**
